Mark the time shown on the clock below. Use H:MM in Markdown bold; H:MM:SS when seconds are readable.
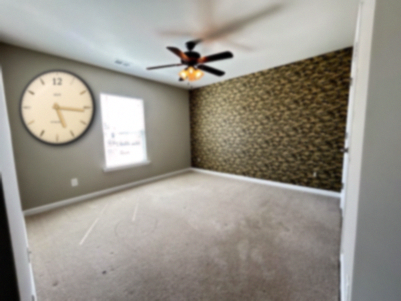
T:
**5:16**
